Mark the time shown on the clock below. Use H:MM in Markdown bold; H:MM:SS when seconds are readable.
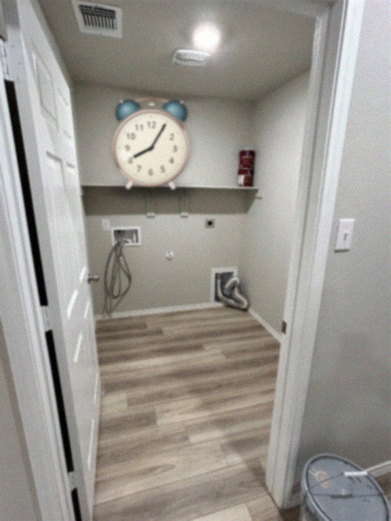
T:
**8:05**
